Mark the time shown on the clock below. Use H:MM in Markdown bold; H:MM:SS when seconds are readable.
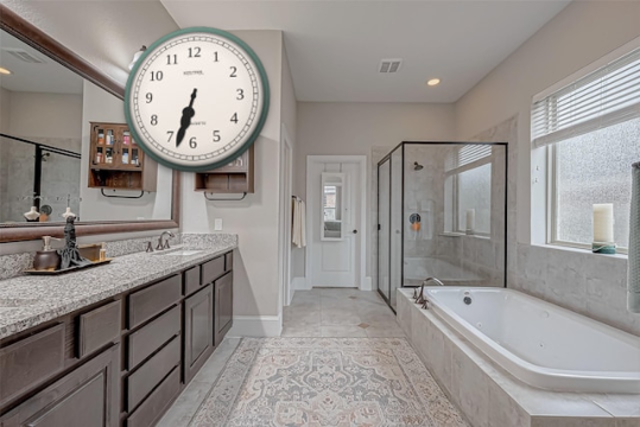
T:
**6:33**
